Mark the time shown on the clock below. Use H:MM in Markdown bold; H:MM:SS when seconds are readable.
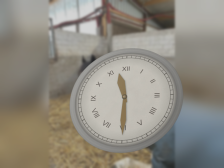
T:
**11:30**
